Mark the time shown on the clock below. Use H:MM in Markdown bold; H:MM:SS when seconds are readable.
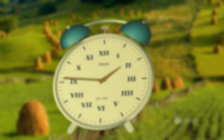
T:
**1:46**
